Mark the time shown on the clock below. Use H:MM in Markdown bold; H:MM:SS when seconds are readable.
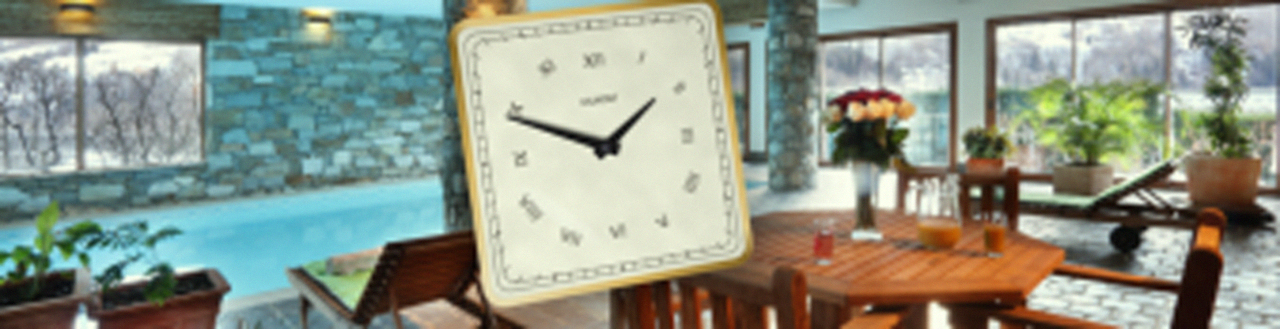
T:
**1:49**
